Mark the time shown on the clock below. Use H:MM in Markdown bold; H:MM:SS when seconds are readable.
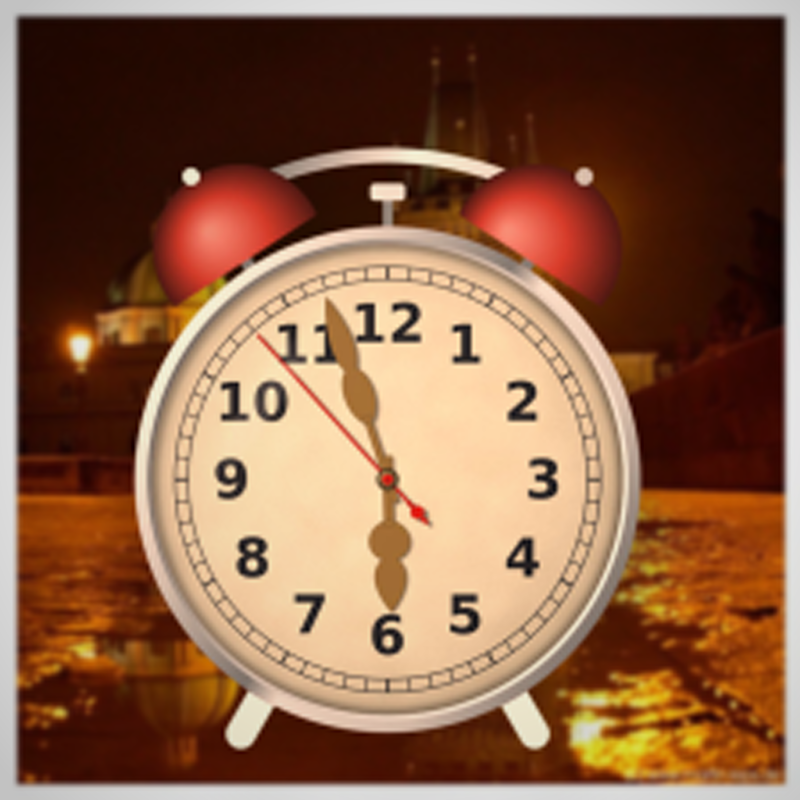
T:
**5:56:53**
